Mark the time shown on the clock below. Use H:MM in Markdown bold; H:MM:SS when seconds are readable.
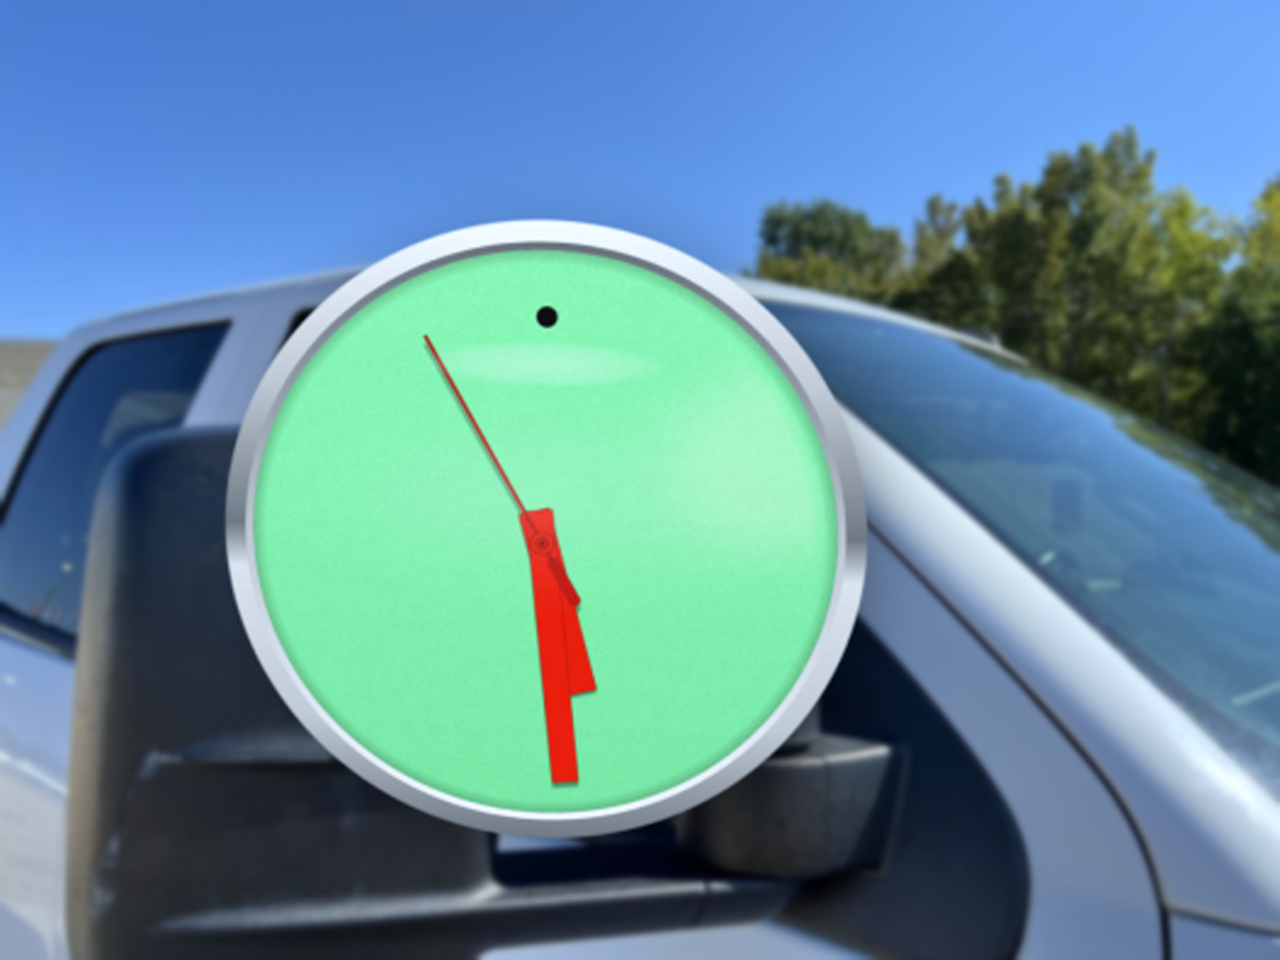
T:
**5:28:55**
